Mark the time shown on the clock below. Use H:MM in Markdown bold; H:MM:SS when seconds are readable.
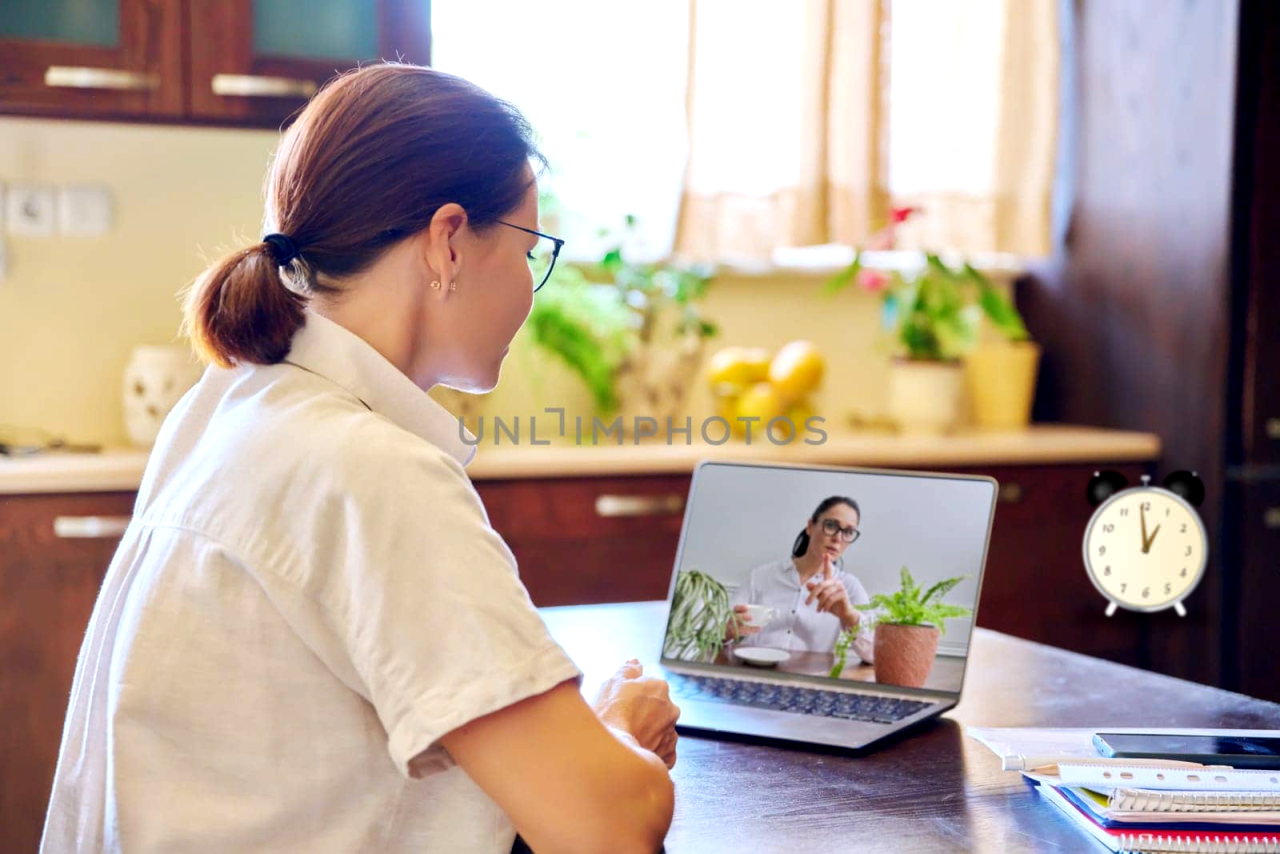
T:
**12:59**
